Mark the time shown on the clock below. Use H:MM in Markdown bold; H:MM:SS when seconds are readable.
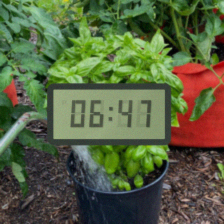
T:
**6:47**
